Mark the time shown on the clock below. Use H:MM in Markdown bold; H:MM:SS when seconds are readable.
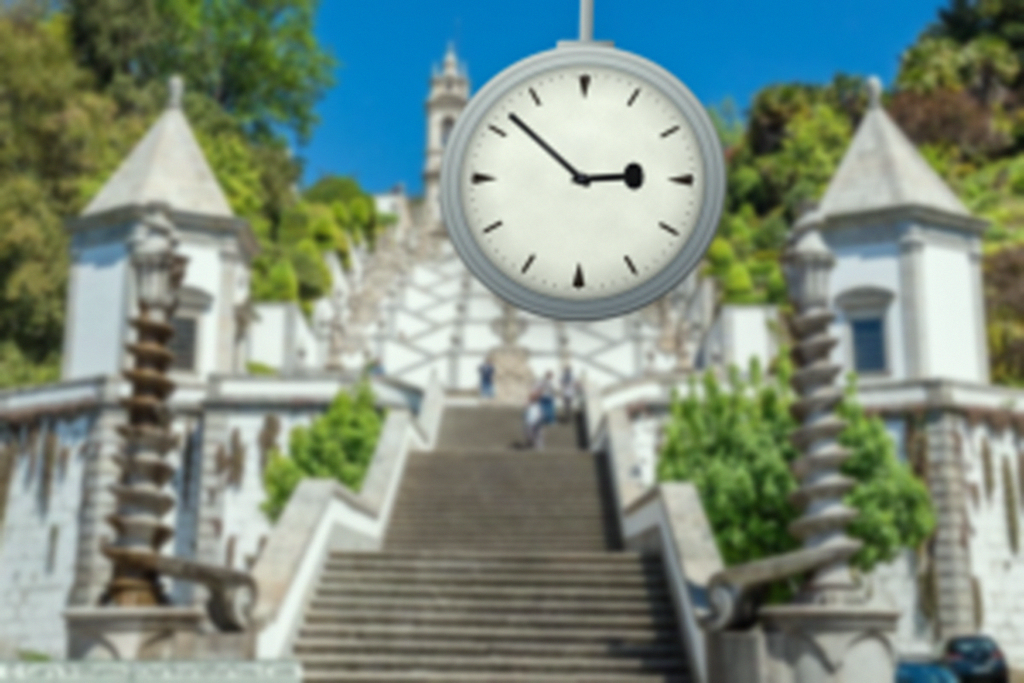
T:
**2:52**
